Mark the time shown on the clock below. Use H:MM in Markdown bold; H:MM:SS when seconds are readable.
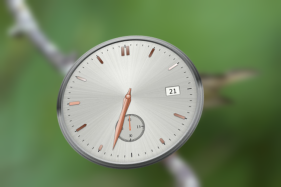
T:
**6:33**
